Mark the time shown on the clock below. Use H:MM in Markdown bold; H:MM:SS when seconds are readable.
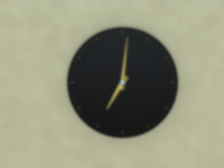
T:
**7:01**
